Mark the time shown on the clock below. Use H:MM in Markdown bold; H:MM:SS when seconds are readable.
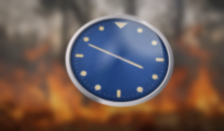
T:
**3:49**
